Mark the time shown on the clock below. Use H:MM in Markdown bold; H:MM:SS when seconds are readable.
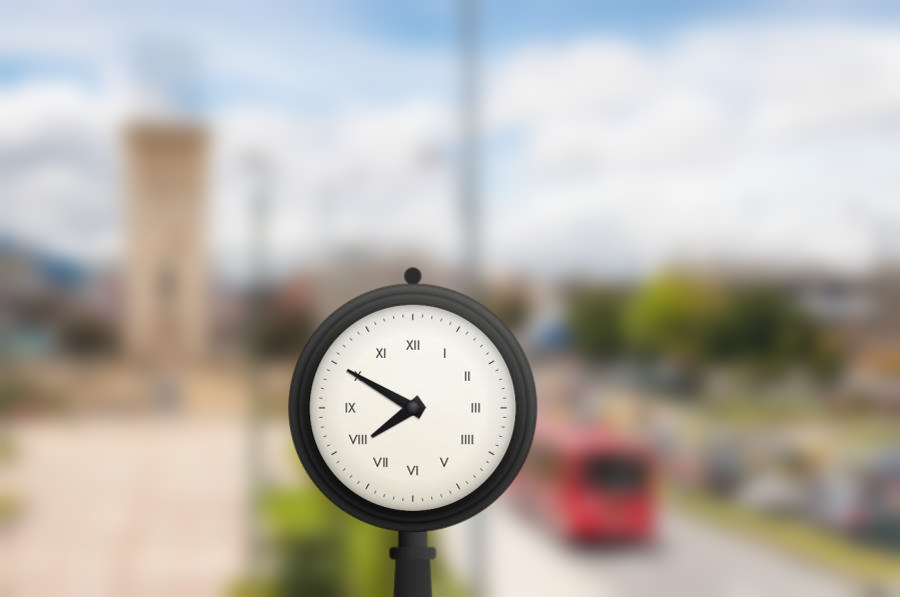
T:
**7:50**
